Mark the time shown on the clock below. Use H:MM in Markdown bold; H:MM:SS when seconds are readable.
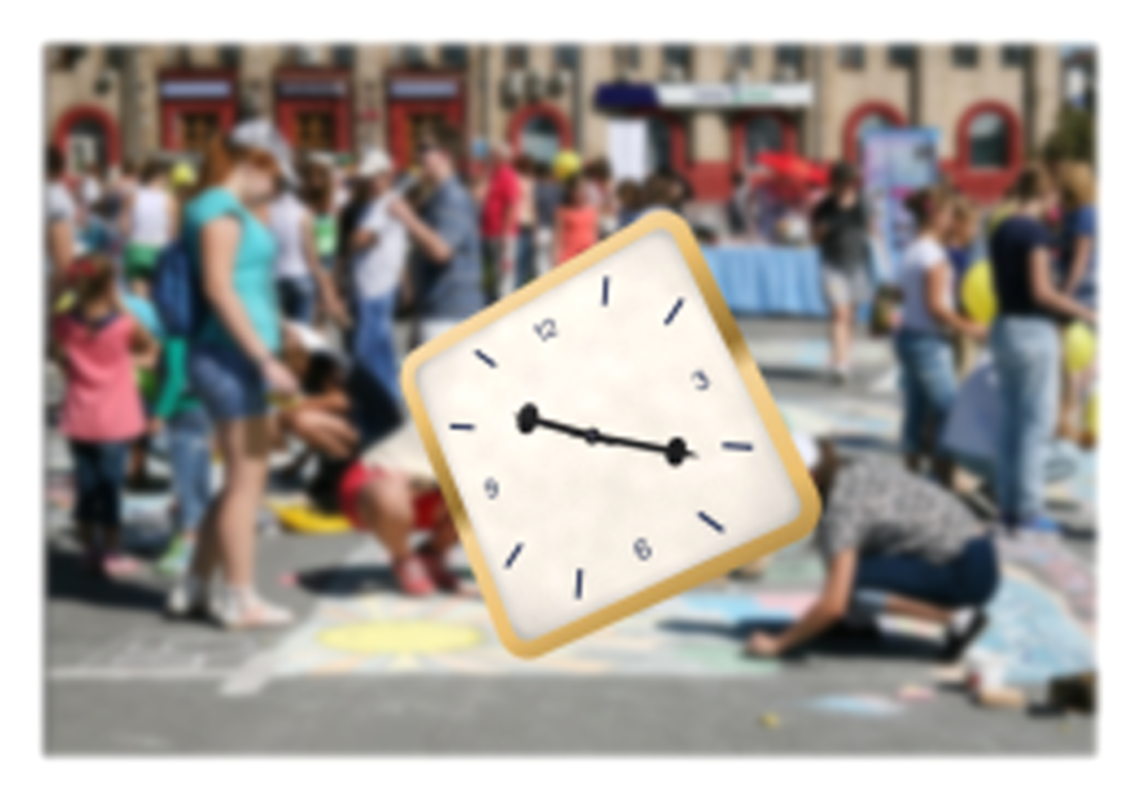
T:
**10:21**
